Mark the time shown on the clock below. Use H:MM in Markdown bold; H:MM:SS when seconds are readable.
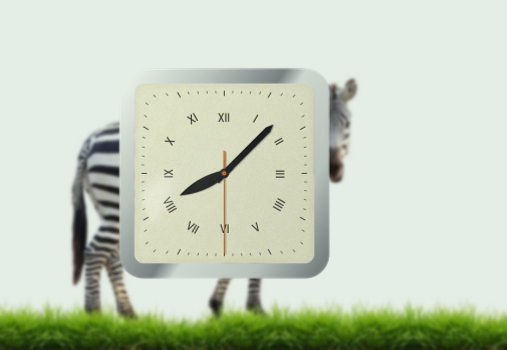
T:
**8:07:30**
